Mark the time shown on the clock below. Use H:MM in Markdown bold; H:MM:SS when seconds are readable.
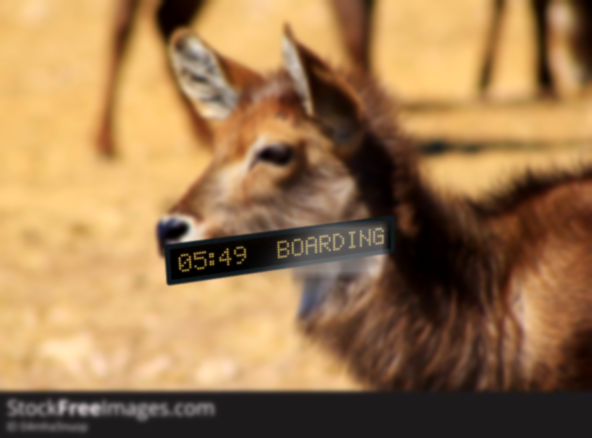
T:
**5:49**
